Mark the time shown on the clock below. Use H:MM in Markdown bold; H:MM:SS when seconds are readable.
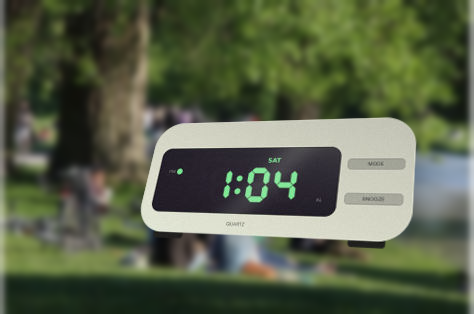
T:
**1:04**
